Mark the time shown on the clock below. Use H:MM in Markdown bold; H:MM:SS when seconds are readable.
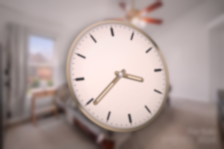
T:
**3:39**
